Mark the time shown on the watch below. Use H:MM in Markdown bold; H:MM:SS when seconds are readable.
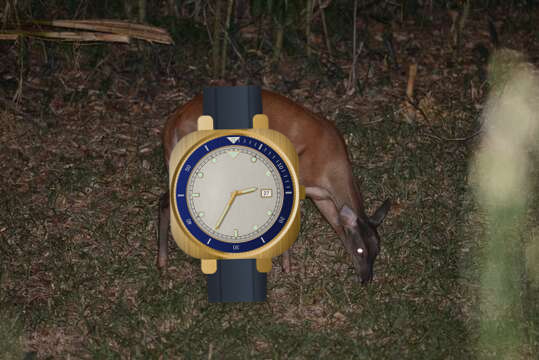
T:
**2:35**
